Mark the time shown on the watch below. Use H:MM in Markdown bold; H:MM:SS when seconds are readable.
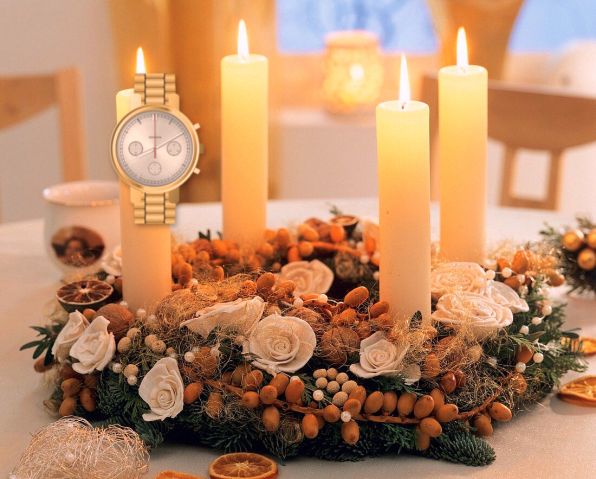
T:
**8:10**
